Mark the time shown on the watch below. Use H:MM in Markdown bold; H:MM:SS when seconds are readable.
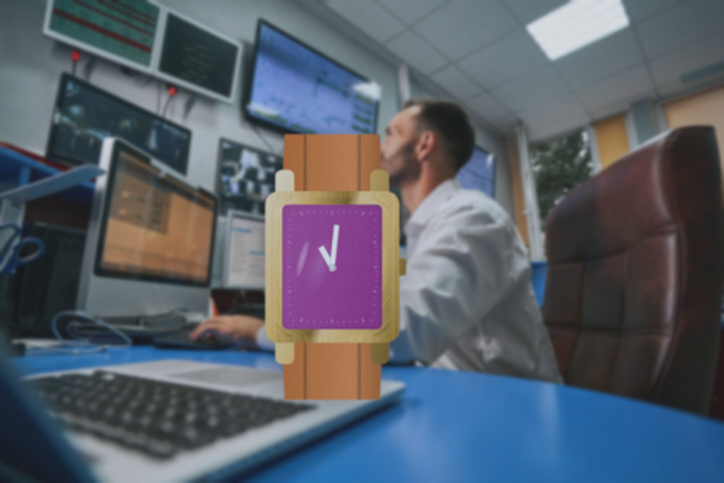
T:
**11:01**
